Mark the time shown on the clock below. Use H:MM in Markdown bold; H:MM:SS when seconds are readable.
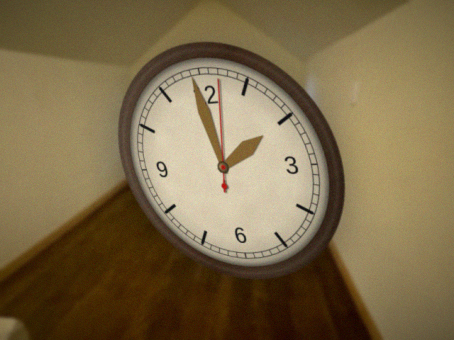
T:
**1:59:02**
